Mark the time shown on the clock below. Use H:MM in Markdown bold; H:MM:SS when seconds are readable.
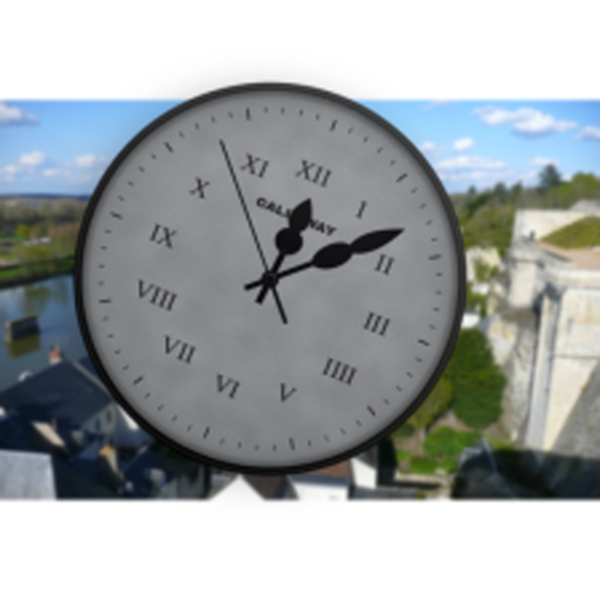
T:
**12:07:53**
